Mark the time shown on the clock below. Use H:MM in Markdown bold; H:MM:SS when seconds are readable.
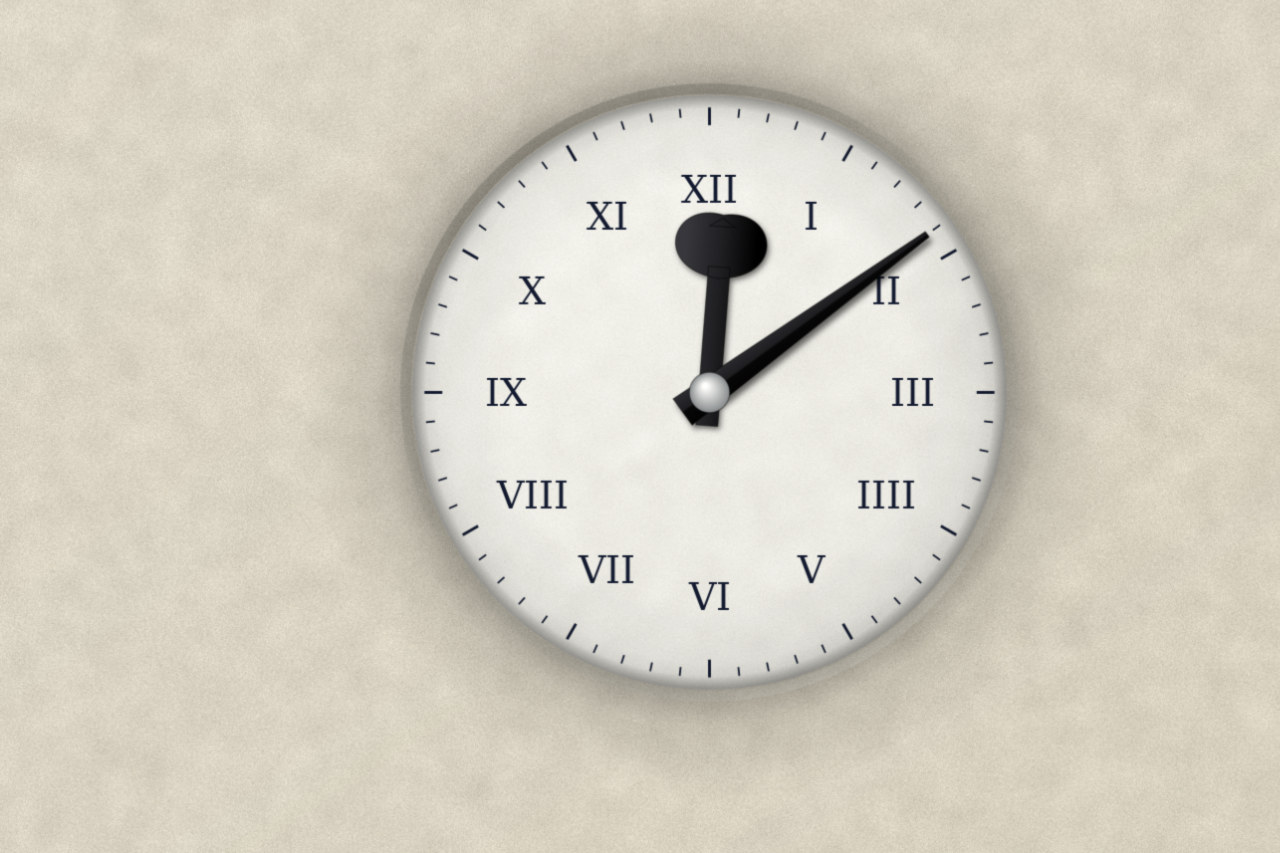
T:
**12:09**
